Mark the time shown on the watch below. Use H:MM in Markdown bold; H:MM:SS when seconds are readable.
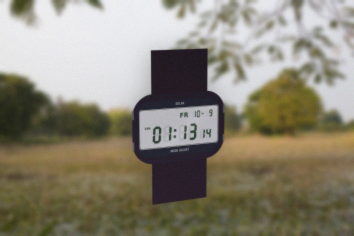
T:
**1:13:14**
